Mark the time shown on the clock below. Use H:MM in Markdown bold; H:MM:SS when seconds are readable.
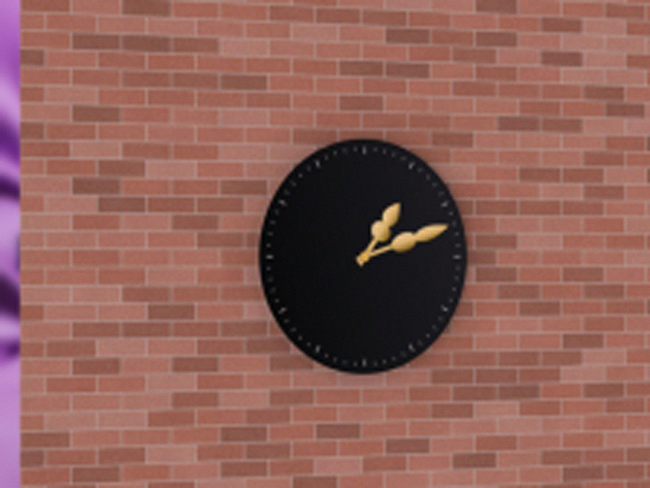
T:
**1:12**
